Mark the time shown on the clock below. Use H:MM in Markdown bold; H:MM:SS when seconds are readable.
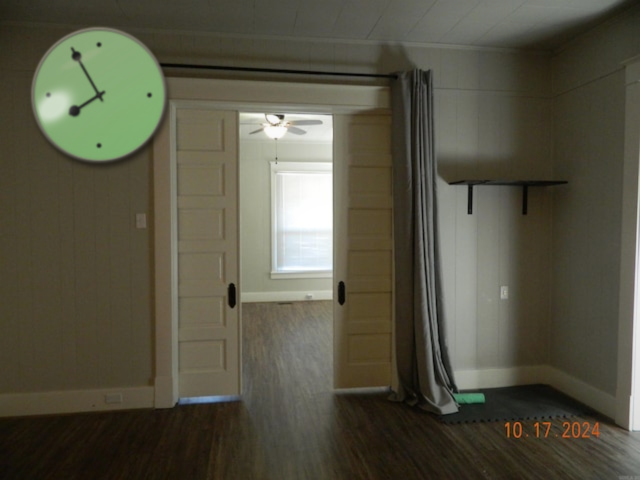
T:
**7:55**
